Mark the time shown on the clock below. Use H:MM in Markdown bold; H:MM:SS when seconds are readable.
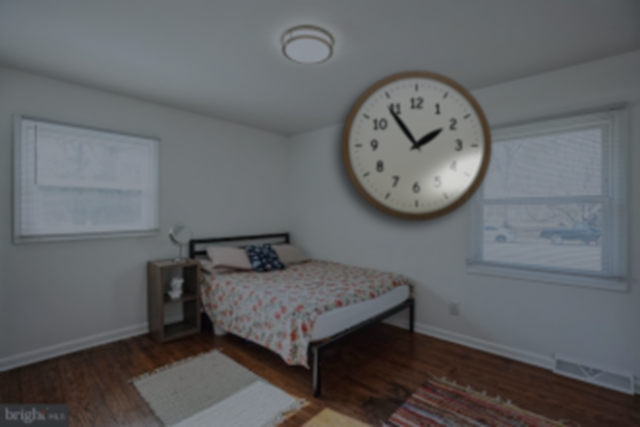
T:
**1:54**
